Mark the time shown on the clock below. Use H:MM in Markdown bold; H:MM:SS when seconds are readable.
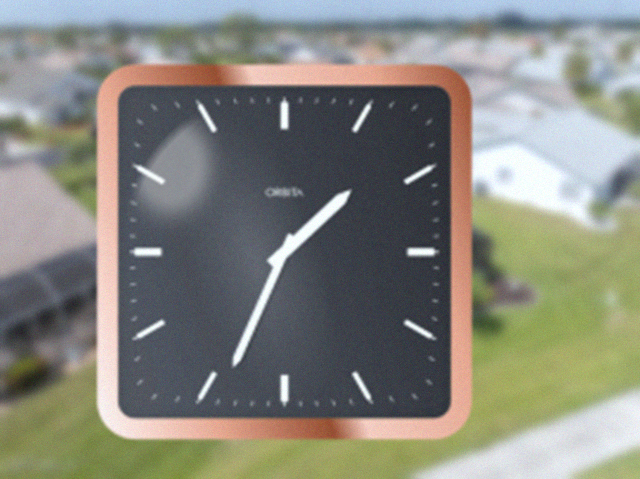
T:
**1:34**
